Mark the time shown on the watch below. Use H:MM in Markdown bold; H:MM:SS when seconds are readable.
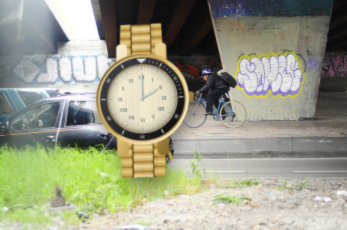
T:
**2:00**
